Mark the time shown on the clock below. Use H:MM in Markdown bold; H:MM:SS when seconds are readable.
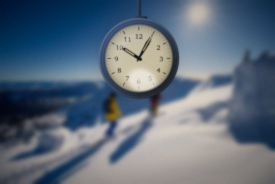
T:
**10:05**
